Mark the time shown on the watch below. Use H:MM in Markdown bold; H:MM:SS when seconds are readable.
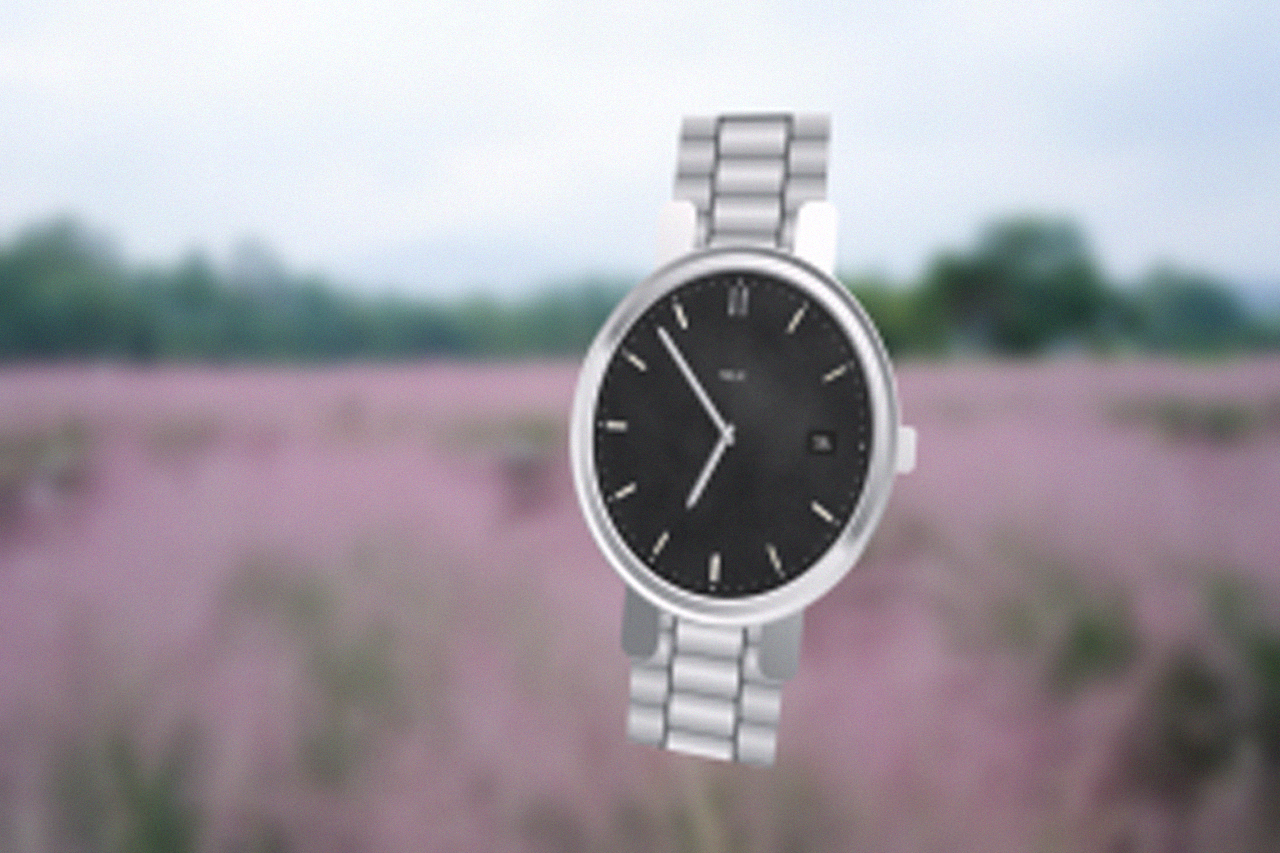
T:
**6:53**
